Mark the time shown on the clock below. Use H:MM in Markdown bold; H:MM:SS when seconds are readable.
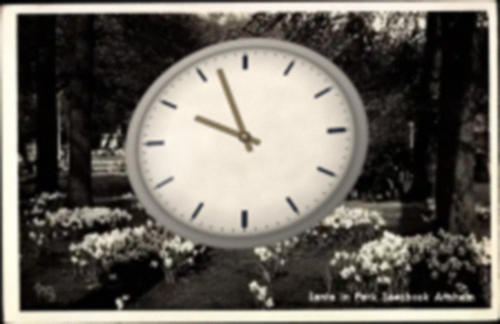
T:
**9:57**
